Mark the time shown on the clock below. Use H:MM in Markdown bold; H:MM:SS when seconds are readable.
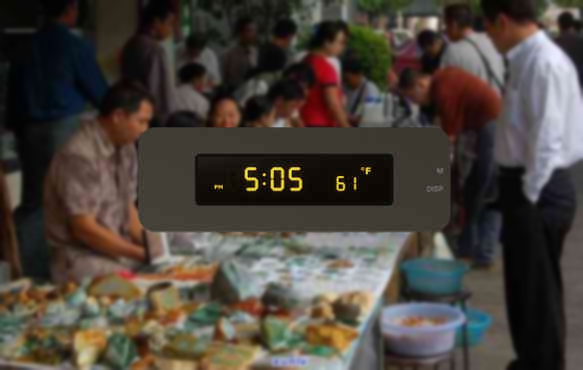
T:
**5:05**
